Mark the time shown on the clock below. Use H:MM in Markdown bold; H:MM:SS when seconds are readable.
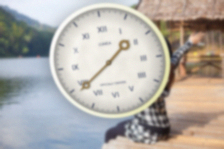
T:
**1:39**
